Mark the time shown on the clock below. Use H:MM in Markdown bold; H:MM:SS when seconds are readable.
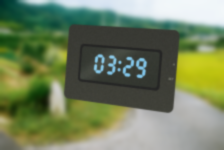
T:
**3:29**
